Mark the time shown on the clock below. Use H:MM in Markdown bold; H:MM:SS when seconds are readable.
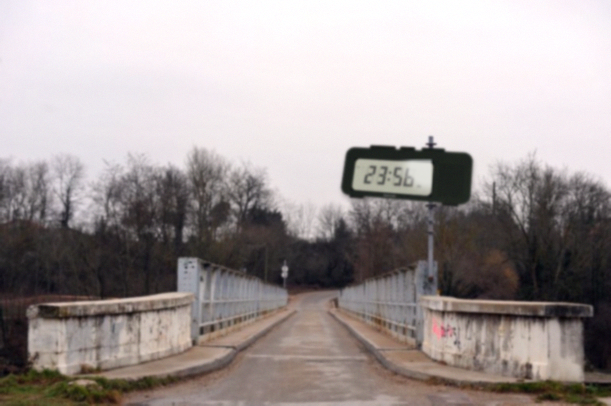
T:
**23:56**
